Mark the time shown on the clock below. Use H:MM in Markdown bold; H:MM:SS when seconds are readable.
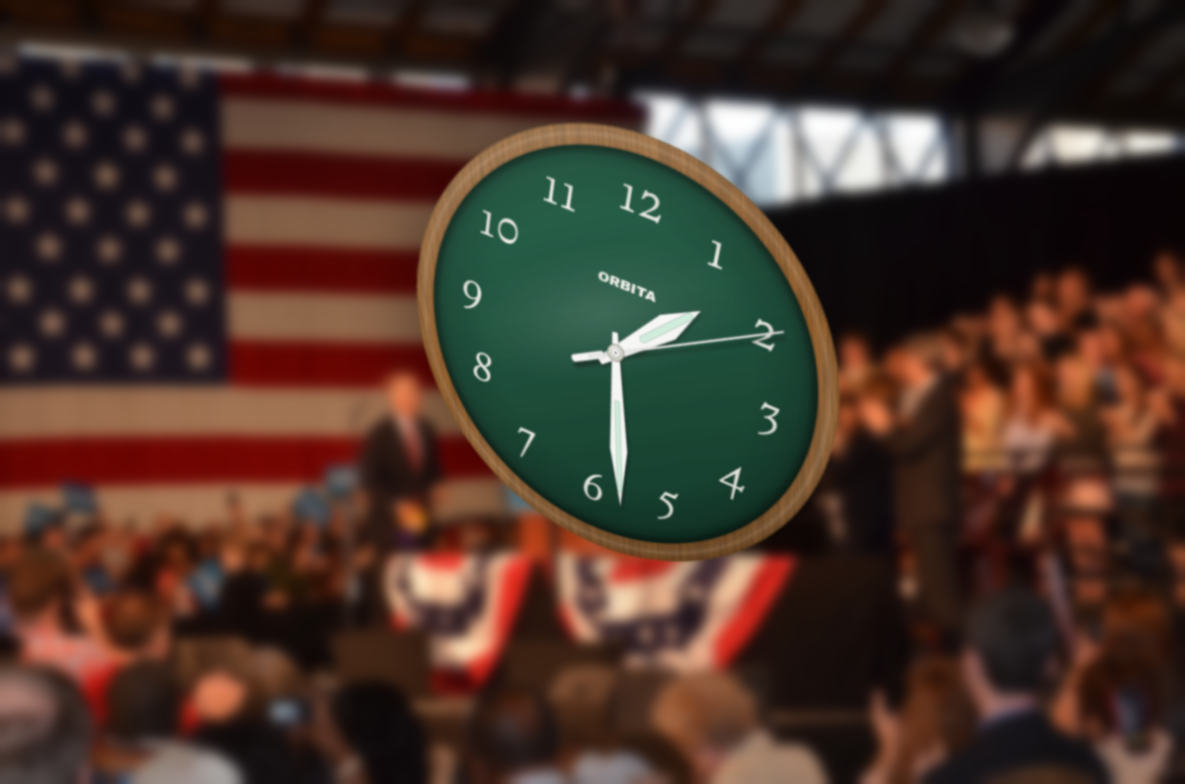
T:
**1:28:10**
